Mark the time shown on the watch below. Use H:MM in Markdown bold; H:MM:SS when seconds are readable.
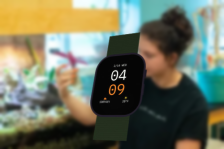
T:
**4:09**
